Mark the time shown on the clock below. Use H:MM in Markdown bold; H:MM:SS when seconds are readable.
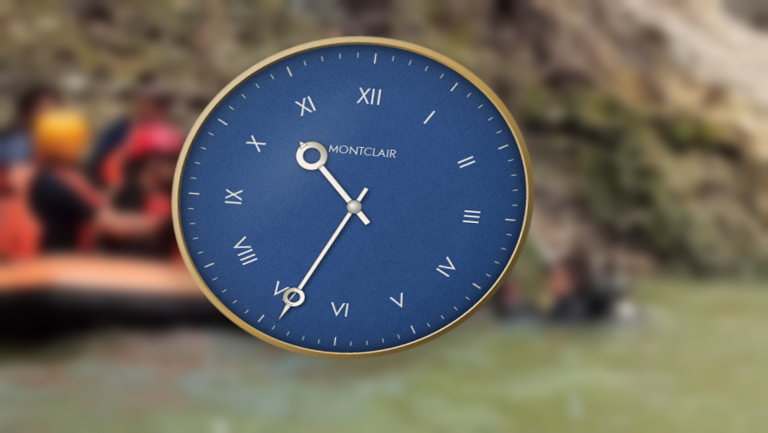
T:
**10:34**
